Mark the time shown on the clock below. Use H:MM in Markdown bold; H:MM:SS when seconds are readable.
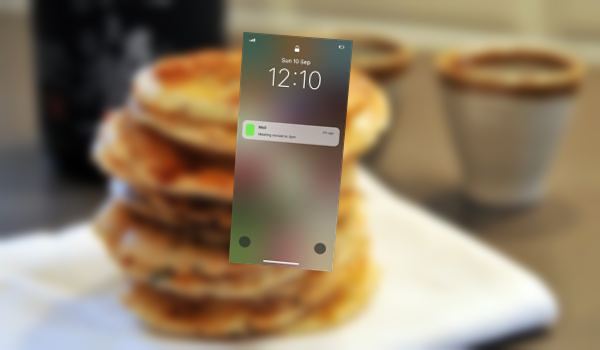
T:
**12:10**
